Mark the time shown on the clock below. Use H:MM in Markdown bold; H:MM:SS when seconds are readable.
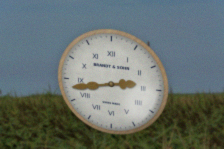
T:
**2:43**
